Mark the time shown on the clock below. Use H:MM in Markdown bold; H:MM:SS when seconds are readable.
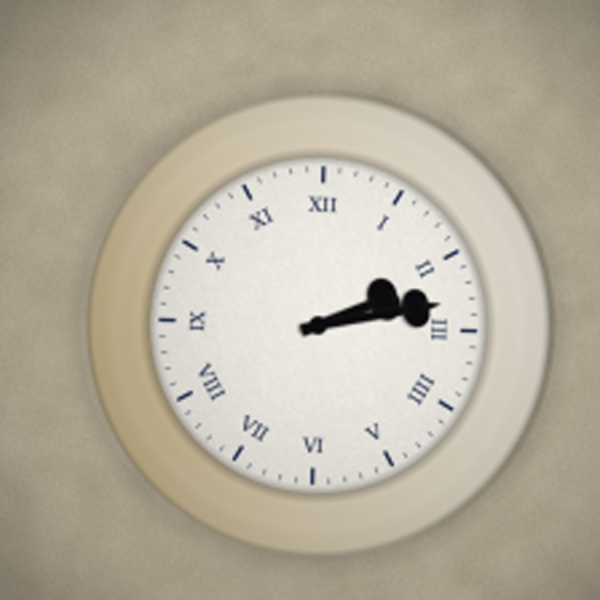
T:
**2:13**
